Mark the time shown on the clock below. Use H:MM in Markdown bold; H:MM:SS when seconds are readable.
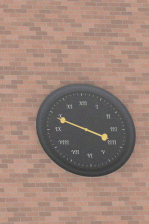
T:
**3:49**
